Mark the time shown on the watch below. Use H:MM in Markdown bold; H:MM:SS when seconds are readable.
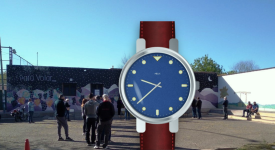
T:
**9:38**
